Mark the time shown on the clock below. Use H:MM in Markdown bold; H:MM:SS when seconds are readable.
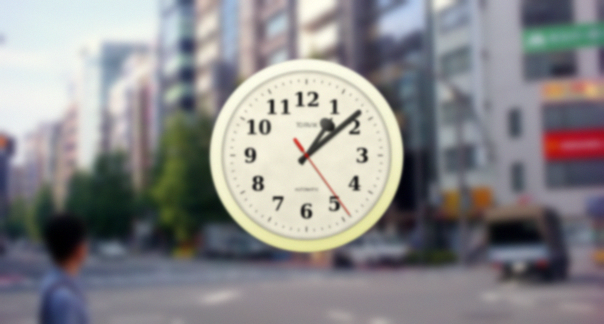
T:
**1:08:24**
